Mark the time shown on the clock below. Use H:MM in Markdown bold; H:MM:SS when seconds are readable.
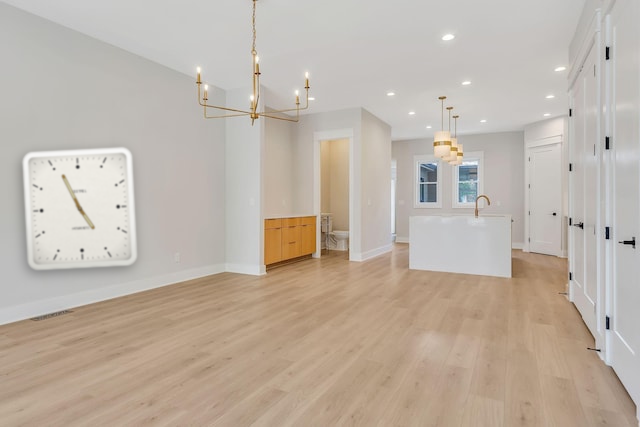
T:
**4:56**
